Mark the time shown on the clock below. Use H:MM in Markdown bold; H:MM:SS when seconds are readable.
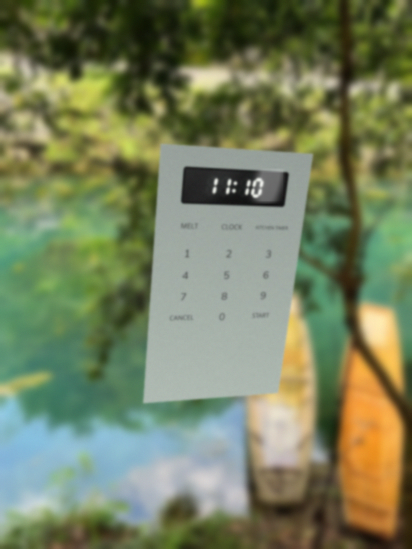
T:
**11:10**
